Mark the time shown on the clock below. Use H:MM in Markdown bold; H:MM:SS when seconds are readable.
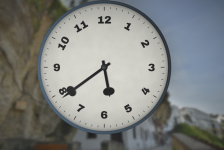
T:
**5:39**
